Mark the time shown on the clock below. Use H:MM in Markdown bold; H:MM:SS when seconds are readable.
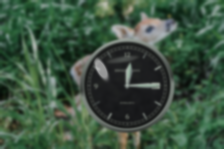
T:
**12:15**
